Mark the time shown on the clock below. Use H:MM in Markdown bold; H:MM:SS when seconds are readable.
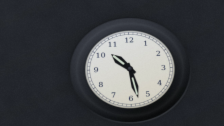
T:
**10:28**
